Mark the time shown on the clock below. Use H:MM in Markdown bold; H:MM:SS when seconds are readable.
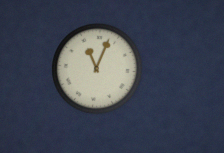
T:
**11:03**
